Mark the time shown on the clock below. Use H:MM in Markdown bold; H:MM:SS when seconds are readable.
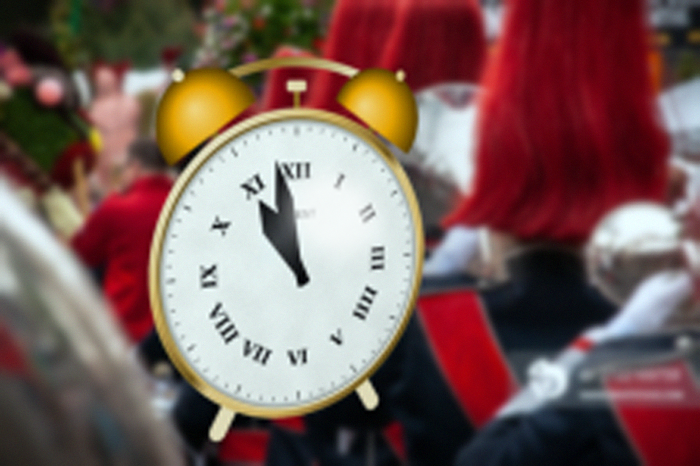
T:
**10:58**
